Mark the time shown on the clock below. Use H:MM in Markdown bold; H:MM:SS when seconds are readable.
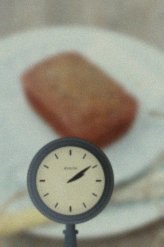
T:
**2:09**
